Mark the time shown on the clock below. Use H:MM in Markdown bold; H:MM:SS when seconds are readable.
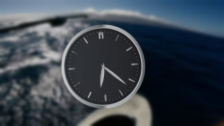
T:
**6:22**
